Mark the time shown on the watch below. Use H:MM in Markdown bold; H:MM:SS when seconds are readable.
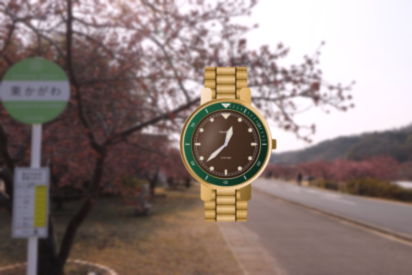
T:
**12:38**
